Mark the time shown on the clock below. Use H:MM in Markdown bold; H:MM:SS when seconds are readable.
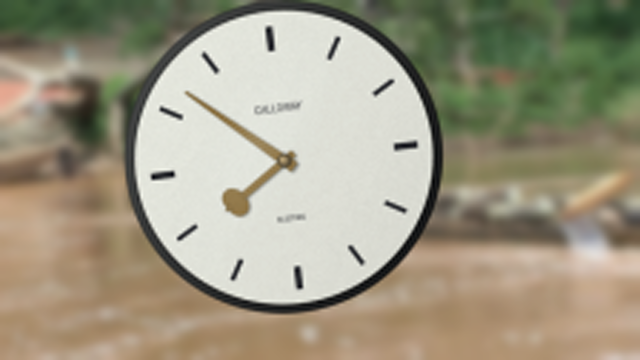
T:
**7:52**
